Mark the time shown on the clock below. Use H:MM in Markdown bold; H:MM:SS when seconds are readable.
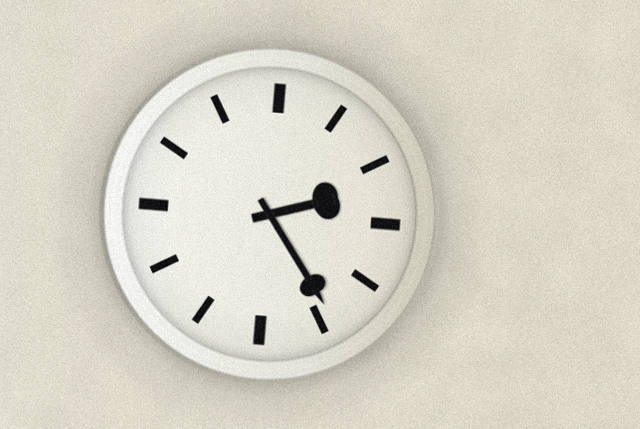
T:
**2:24**
